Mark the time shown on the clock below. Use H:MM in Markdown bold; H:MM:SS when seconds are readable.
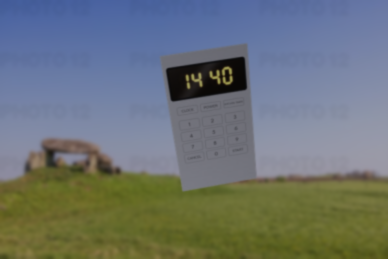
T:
**14:40**
